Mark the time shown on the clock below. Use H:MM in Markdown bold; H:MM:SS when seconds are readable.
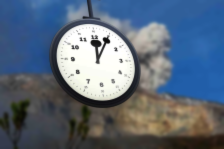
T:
**12:05**
